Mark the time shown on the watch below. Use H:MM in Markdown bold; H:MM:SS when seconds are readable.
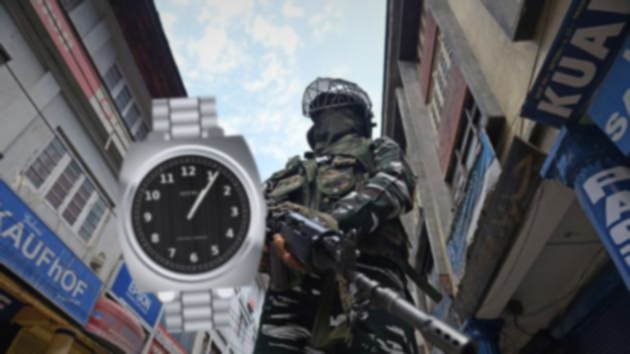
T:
**1:06**
